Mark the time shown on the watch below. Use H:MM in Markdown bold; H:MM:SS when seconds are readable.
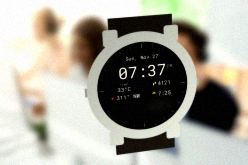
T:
**7:37**
